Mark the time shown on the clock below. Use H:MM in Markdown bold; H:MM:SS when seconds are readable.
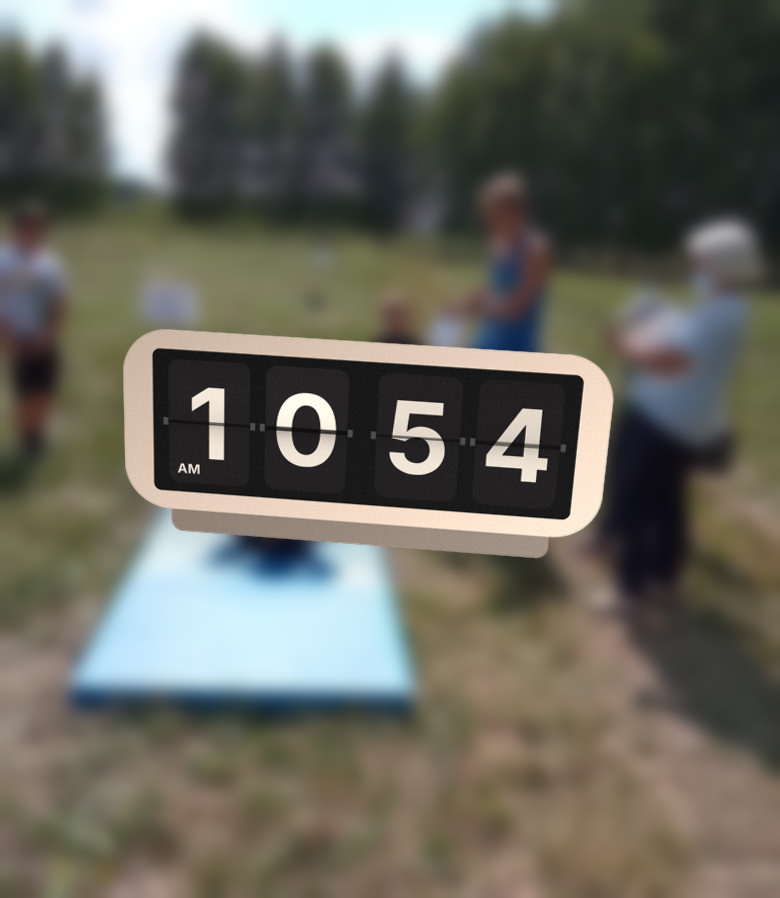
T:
**10:54**
